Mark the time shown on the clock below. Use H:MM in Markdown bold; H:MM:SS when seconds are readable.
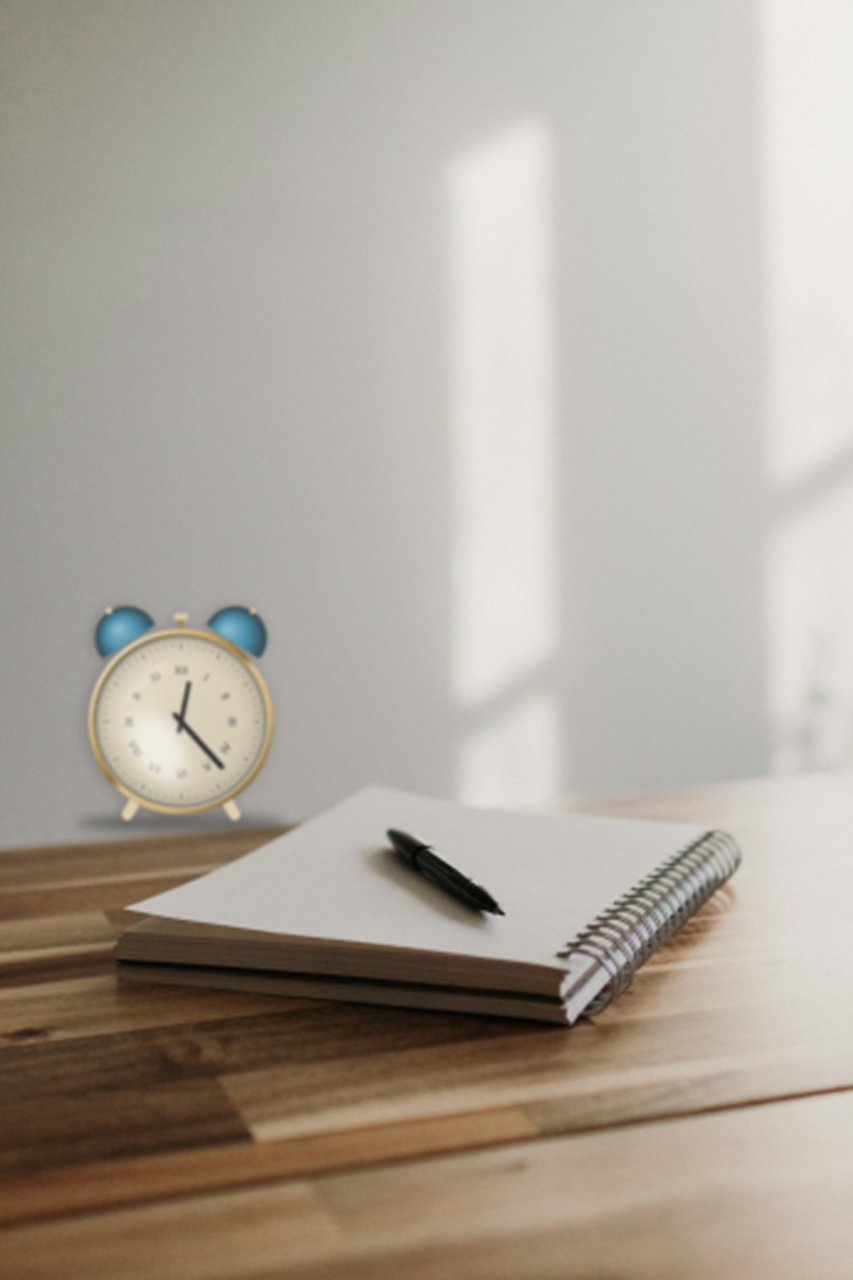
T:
**12:23**
